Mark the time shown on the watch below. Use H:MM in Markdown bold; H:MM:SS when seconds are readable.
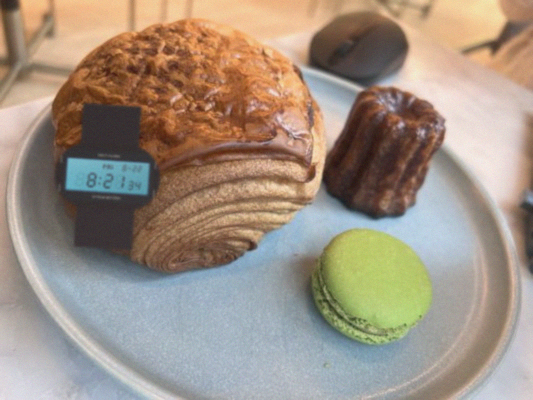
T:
**8:21**
